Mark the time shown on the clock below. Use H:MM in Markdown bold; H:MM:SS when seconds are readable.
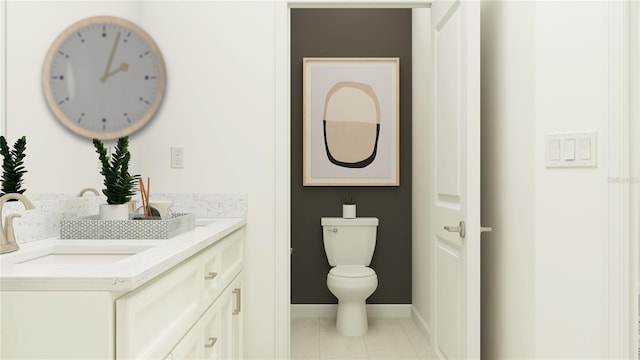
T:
**2:03**
